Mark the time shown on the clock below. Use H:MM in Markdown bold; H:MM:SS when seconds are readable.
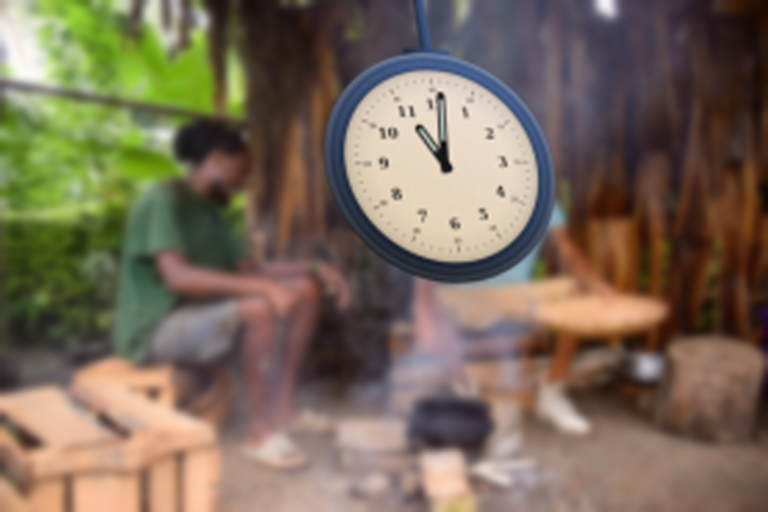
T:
**11:01**
